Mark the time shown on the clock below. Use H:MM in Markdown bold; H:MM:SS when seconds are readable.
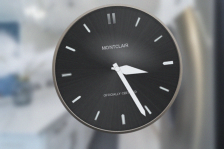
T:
**3:26**
